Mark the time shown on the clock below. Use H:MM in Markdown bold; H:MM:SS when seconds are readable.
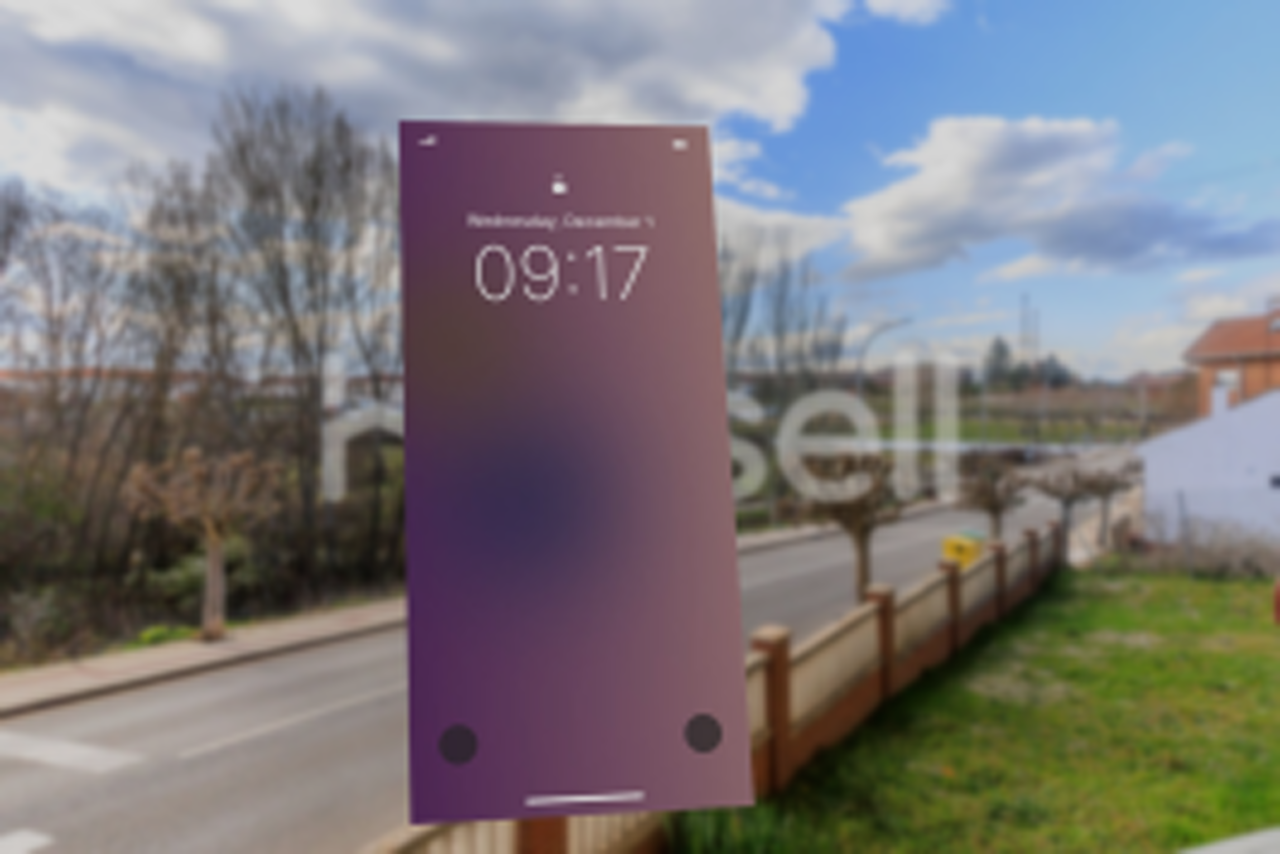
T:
**9:17**
